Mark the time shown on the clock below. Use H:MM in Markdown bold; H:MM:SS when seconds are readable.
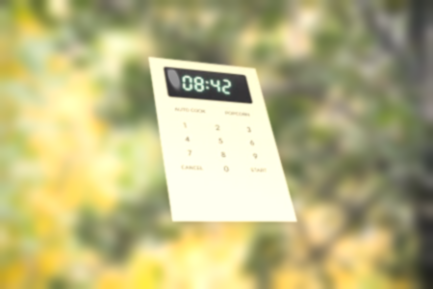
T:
**8:42**
